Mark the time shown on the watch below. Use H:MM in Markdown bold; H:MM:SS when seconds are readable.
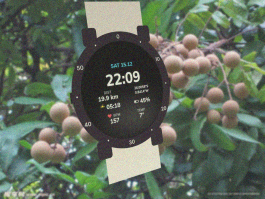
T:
**22:09**
